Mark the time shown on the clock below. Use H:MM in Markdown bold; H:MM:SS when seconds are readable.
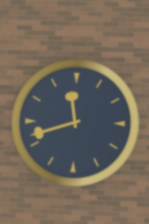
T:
**11:42**
